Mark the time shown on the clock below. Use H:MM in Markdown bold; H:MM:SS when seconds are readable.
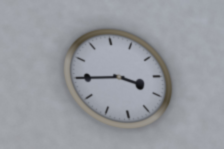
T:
**3:45**
